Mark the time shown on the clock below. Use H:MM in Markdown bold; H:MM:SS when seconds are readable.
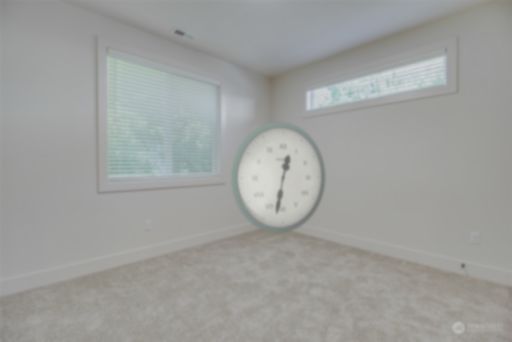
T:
**12:32**
